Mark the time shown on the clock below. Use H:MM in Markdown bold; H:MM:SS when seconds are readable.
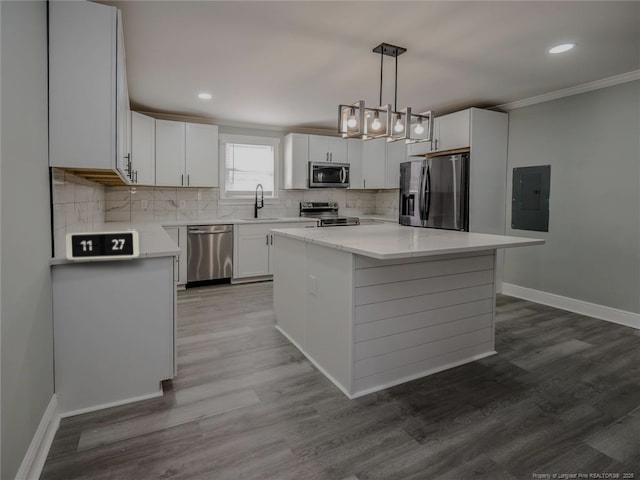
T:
**11:27**
